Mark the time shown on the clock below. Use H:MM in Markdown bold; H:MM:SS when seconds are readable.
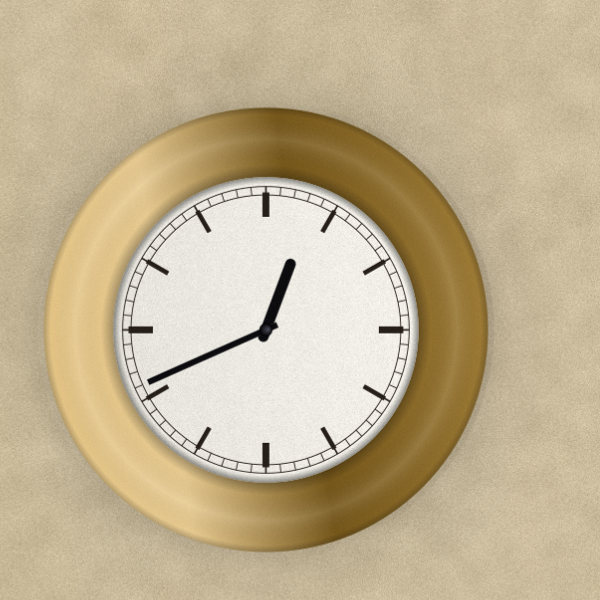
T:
**12:41**
